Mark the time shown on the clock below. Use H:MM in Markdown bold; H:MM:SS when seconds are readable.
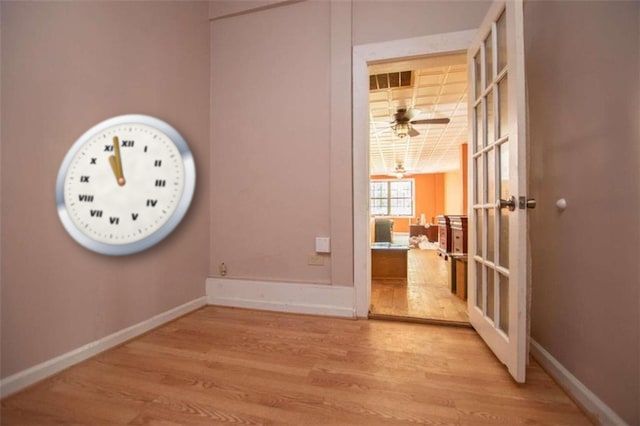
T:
**10:57**
